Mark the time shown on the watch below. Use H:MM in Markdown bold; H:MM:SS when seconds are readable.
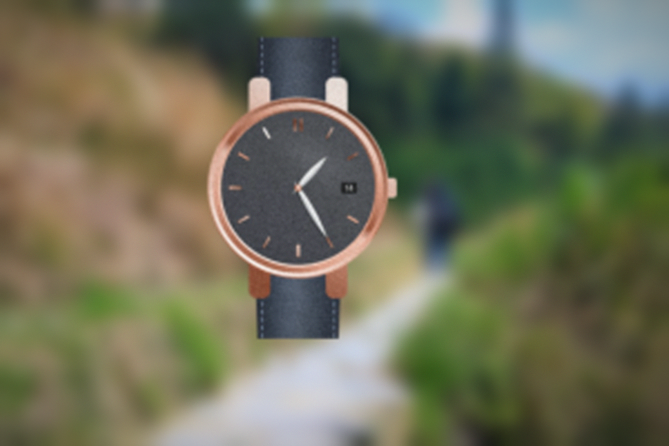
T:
**1:25**
